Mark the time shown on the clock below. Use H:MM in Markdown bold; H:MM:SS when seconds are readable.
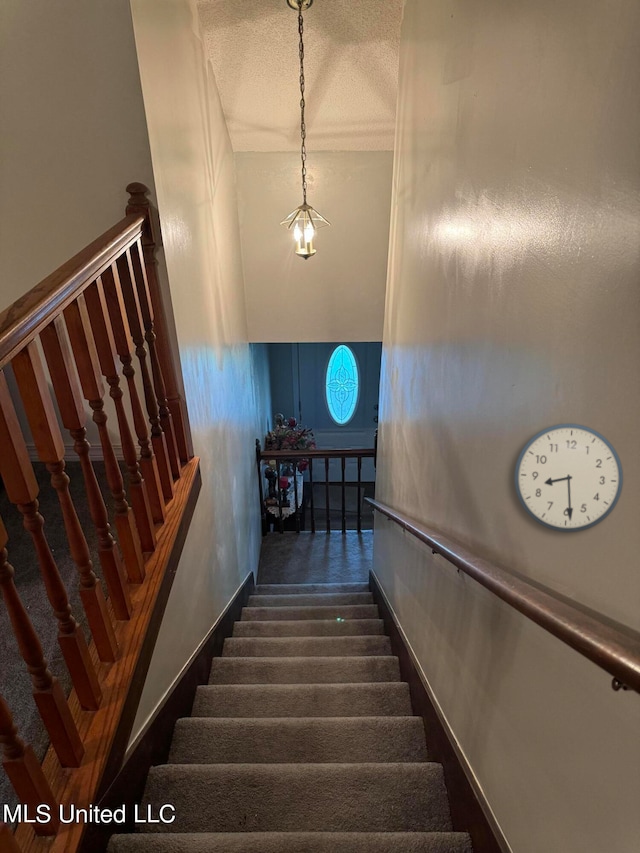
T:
**8:29**
